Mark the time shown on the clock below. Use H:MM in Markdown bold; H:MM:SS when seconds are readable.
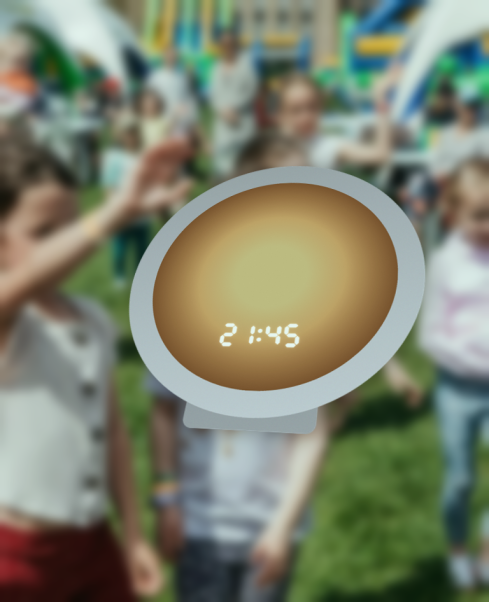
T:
**21:45**
